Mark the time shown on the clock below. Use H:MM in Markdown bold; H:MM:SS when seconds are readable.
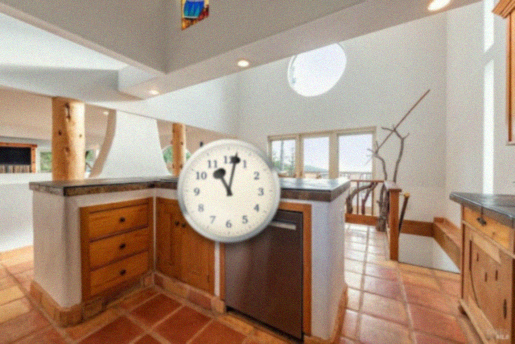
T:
**11:02**
